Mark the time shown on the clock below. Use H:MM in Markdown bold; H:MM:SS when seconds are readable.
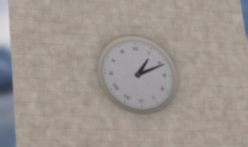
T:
**1:11**
